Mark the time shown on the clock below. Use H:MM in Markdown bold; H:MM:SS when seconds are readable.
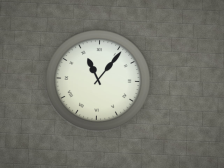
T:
**11:06**
